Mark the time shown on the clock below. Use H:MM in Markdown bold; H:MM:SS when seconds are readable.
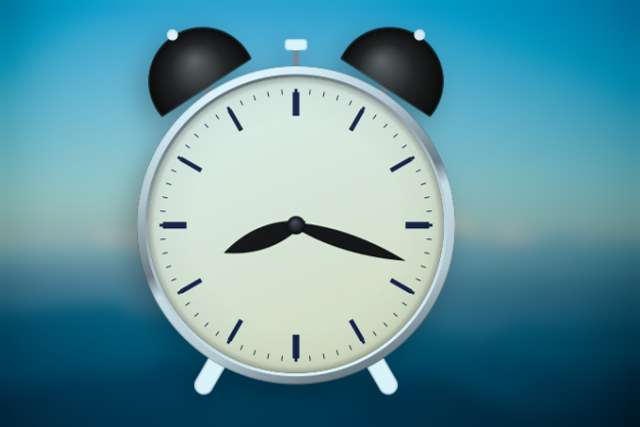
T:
**8:18**
